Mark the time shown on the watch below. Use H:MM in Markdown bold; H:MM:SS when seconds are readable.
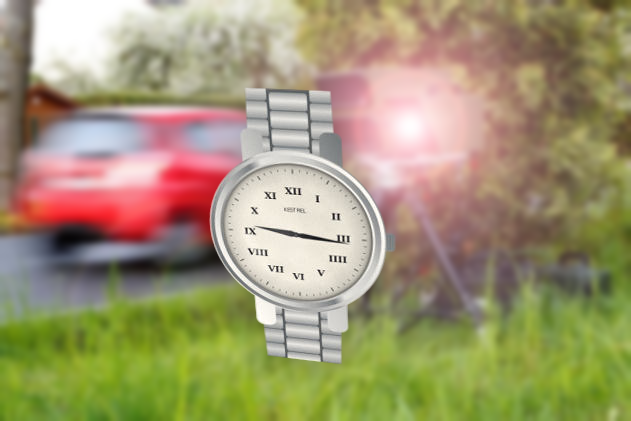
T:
**9:16**
